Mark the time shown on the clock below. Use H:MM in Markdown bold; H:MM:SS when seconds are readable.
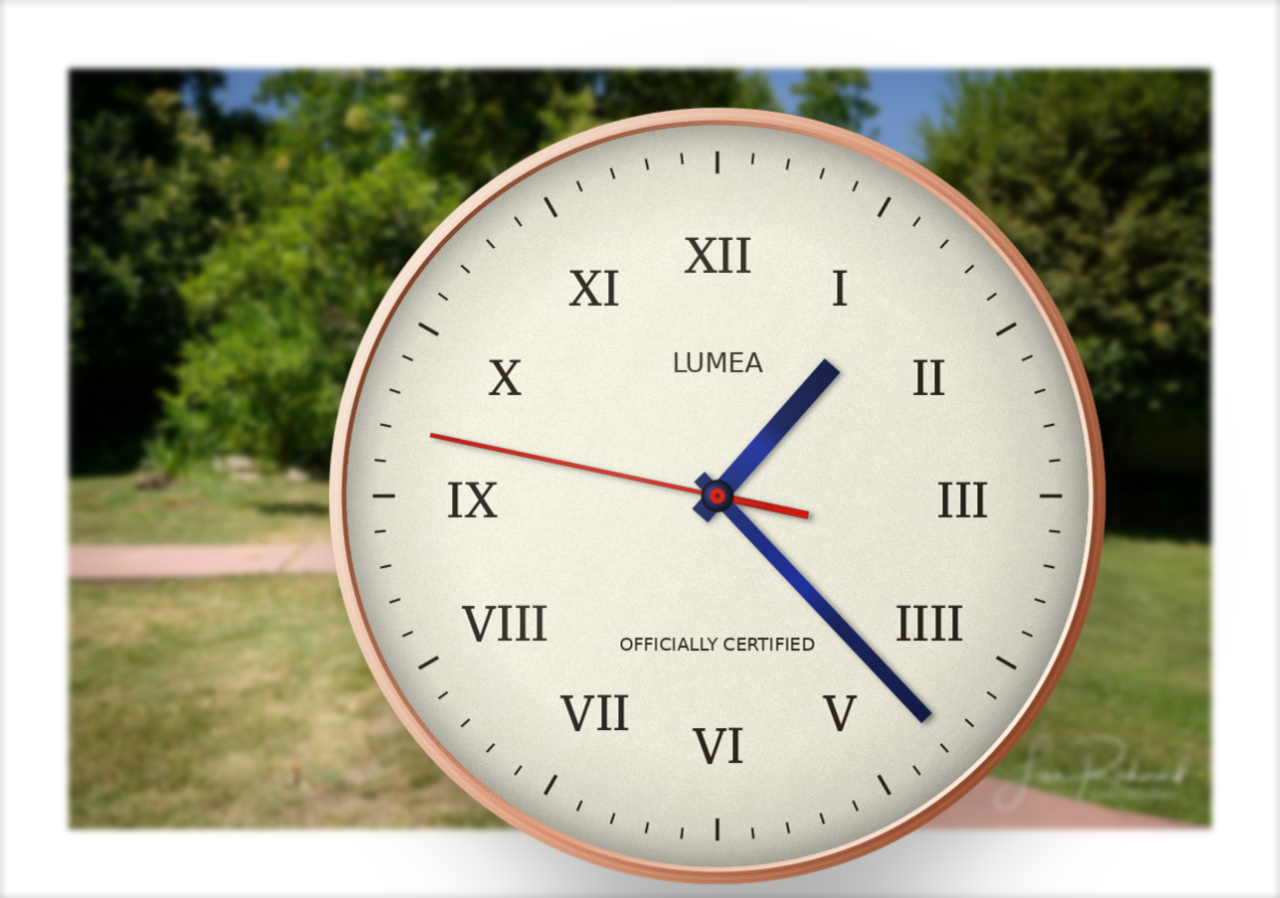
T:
**1:22:47**
